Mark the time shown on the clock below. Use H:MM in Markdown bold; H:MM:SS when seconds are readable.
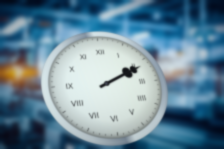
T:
**2:11**
